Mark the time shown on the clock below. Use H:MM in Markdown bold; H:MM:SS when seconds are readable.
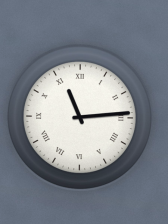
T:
**11:14**
